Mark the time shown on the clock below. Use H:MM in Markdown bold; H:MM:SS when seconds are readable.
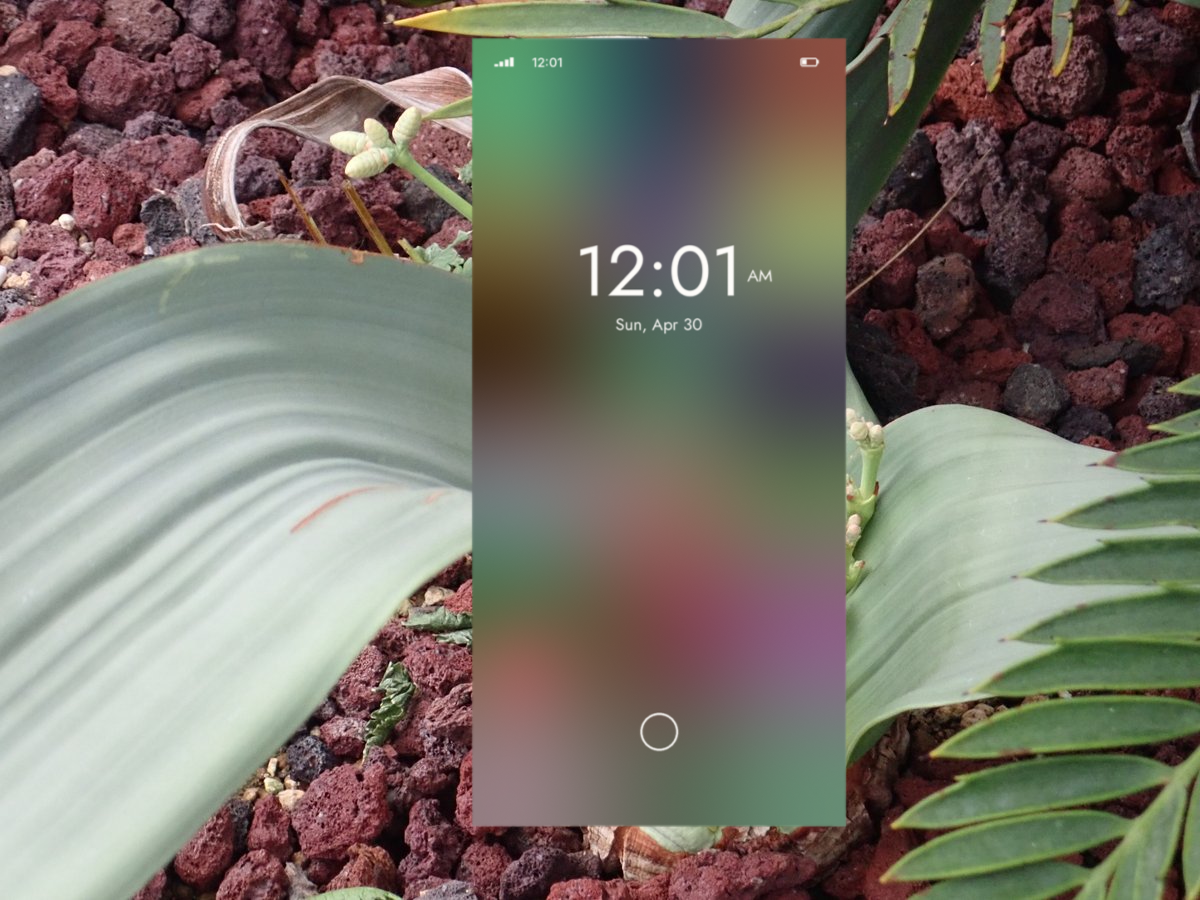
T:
**12:01**
